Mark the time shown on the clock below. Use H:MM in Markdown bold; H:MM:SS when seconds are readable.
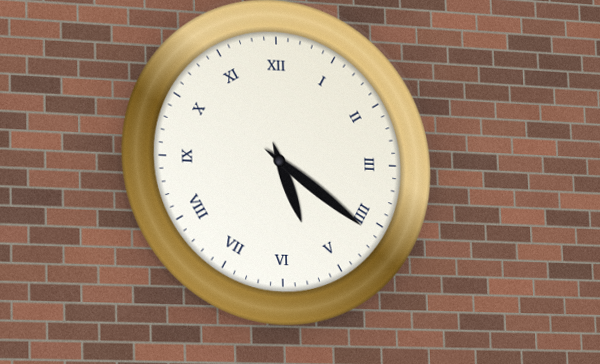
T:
**5:21**
